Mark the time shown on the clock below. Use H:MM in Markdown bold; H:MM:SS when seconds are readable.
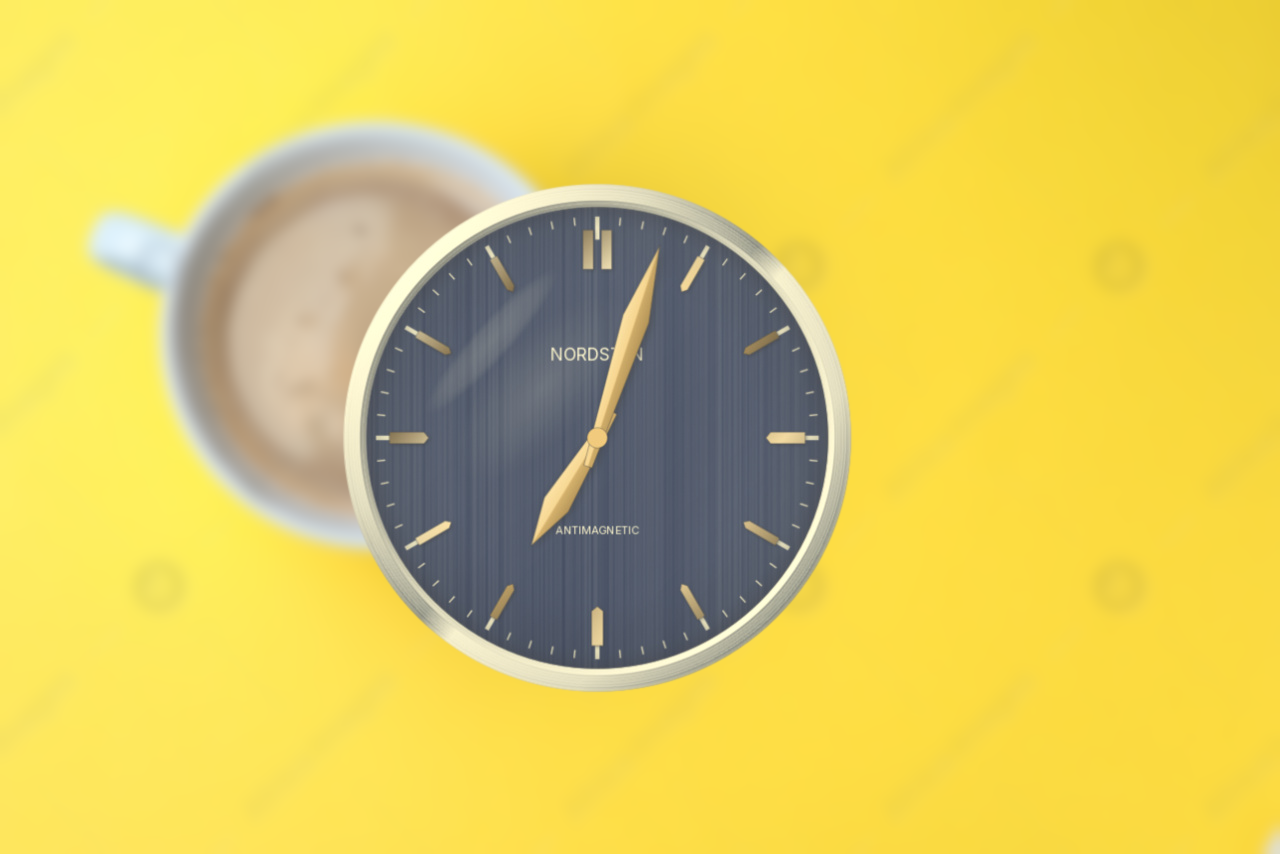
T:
**7:03**
